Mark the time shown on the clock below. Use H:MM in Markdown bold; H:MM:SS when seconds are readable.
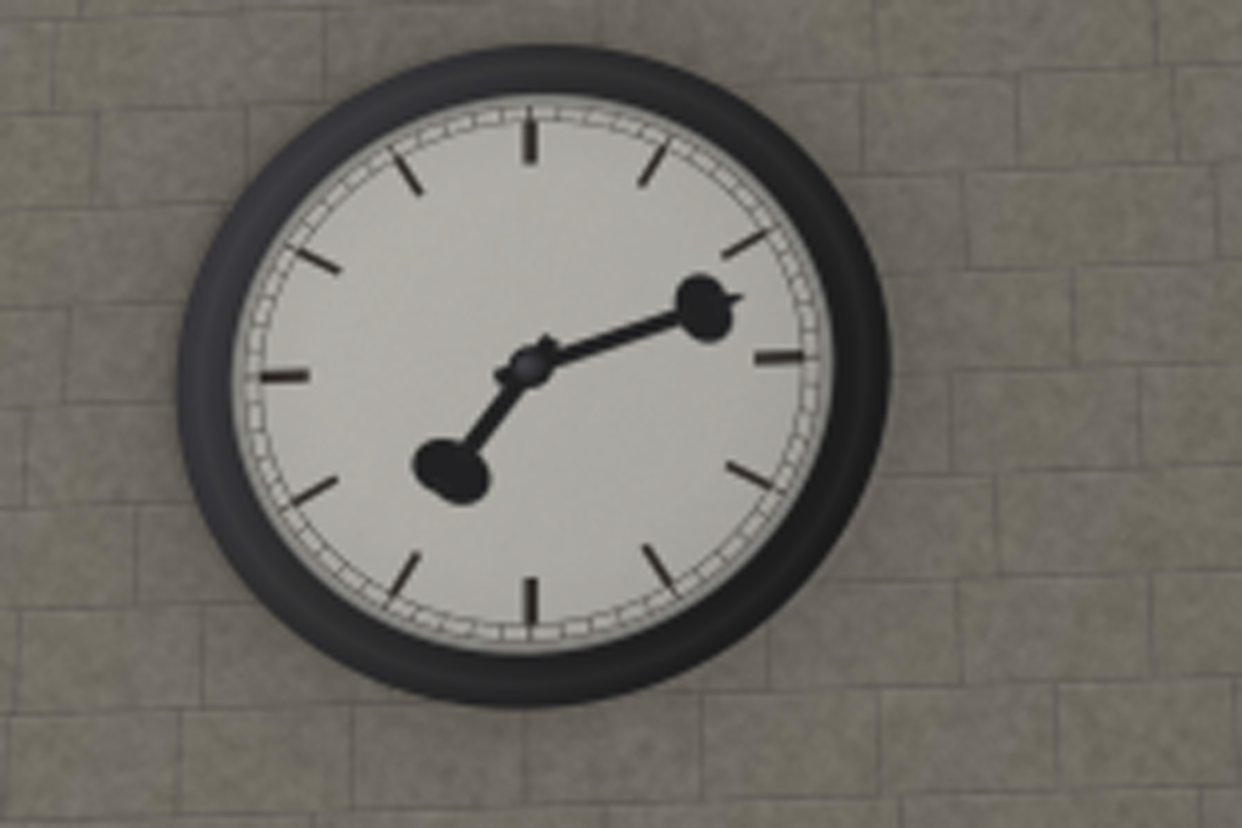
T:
**7:12**
